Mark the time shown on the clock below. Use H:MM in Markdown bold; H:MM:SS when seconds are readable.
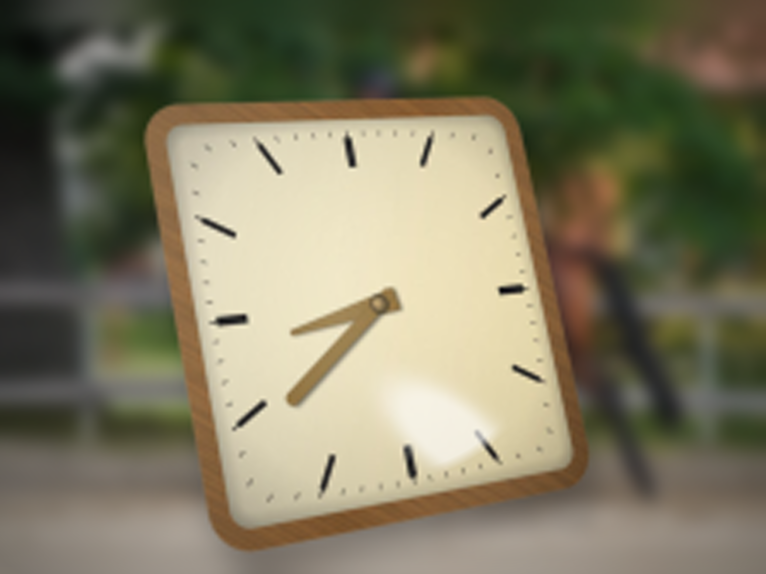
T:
**8:39**
